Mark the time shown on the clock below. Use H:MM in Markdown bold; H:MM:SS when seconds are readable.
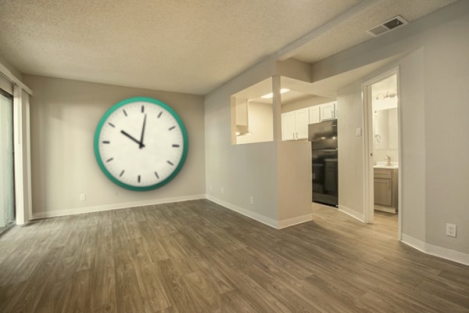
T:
**10:01**
